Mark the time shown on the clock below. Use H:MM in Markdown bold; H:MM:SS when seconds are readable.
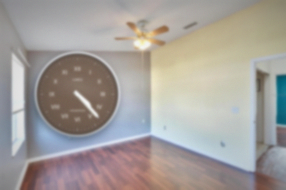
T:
**4:23**
